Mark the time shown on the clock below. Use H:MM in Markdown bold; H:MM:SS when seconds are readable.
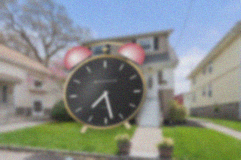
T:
**7:28**
